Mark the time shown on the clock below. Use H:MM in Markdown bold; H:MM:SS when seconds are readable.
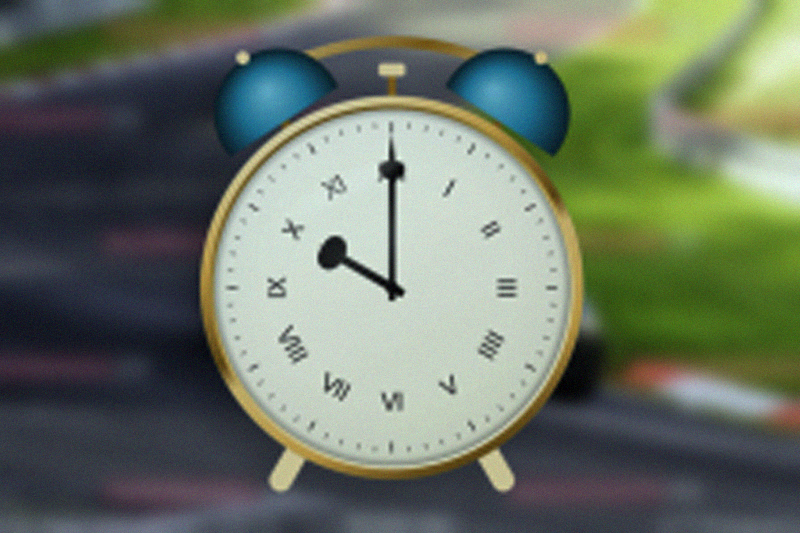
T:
**10:00**
